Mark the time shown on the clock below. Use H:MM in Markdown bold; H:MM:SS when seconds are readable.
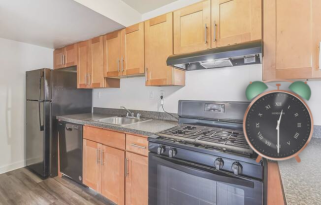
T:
**12:30**
